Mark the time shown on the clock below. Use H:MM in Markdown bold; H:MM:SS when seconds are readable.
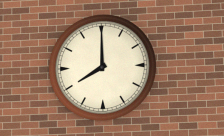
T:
**8:00**
